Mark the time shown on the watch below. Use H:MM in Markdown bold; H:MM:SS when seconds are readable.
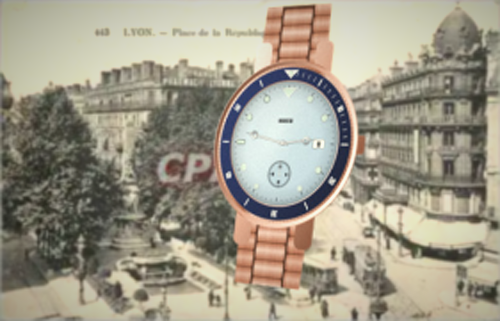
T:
**2:47**
